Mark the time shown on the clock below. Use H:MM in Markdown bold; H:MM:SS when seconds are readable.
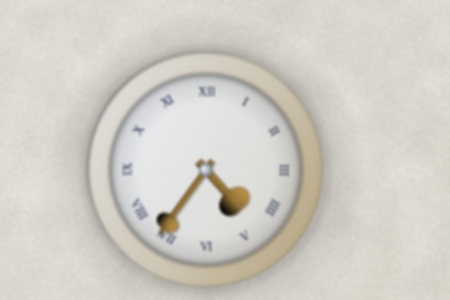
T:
**4:36**
